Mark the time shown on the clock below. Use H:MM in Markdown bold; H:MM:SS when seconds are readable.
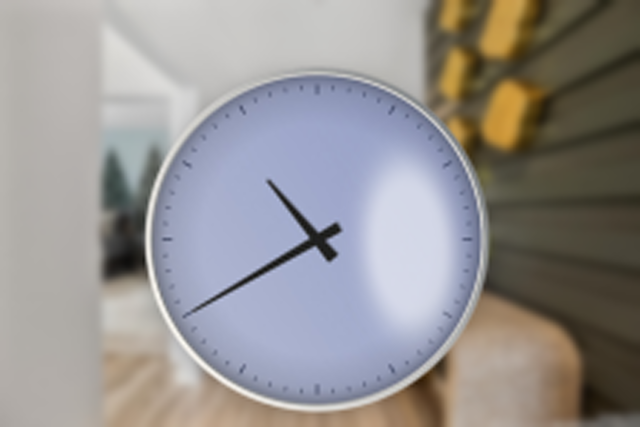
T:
**10:40**
